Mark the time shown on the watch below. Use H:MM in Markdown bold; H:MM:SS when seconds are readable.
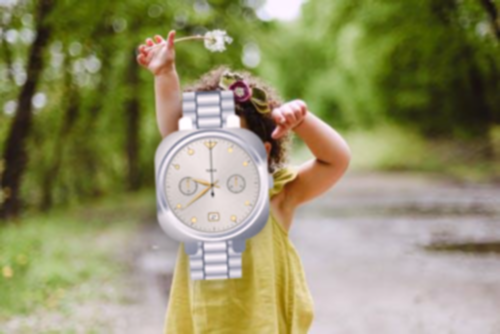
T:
**9:39**
